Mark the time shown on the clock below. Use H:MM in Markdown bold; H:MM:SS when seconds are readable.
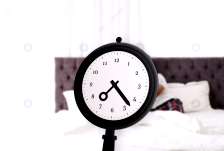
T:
**7:23**
